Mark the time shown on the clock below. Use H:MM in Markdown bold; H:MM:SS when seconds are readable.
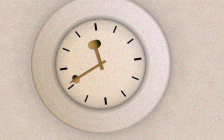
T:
**11:41**
